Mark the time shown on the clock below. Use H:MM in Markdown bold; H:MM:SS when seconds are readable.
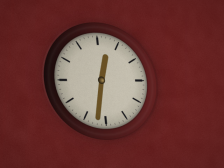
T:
**12:32**
